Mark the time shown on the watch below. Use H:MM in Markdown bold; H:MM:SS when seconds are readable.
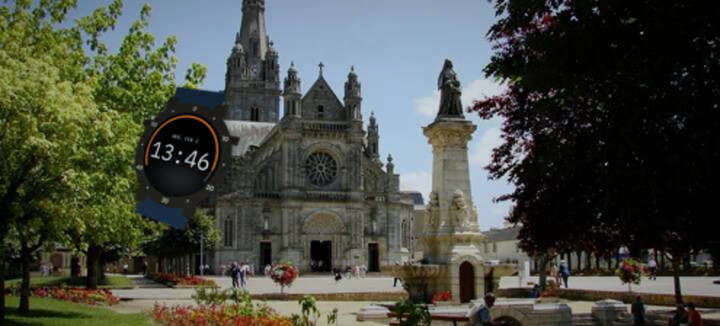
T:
**13:46**
